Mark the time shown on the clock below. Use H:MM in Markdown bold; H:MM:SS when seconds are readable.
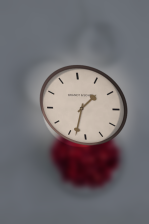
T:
**1:33**
